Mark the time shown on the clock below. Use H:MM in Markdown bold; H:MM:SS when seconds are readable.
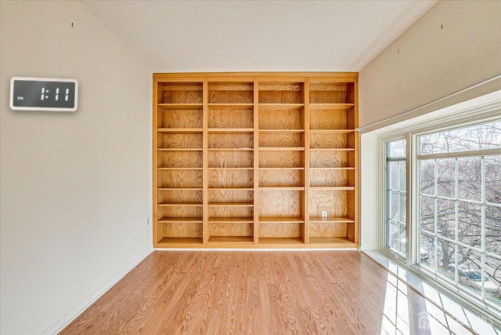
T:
**1:11**
